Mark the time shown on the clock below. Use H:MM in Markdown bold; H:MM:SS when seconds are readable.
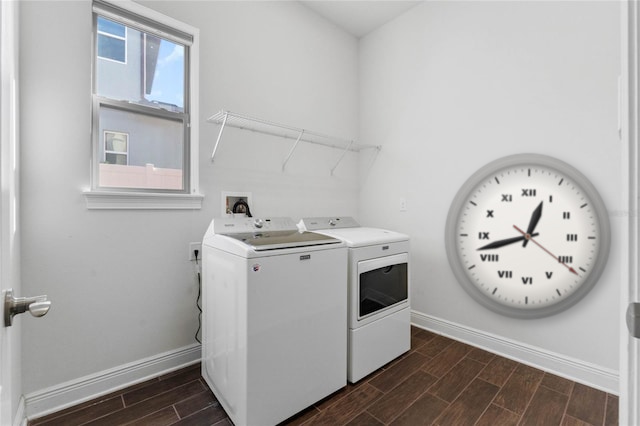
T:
**12:42:21**
